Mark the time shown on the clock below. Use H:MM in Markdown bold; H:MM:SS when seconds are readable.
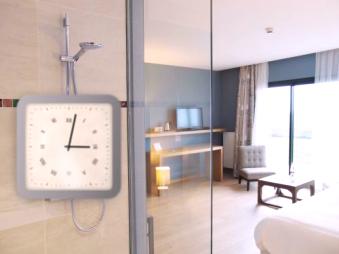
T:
**3:02**
